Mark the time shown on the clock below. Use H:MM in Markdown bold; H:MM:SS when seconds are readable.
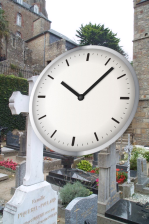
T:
**10:07**
